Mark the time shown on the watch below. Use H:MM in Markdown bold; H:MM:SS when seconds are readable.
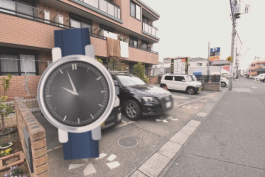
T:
**9:57**
